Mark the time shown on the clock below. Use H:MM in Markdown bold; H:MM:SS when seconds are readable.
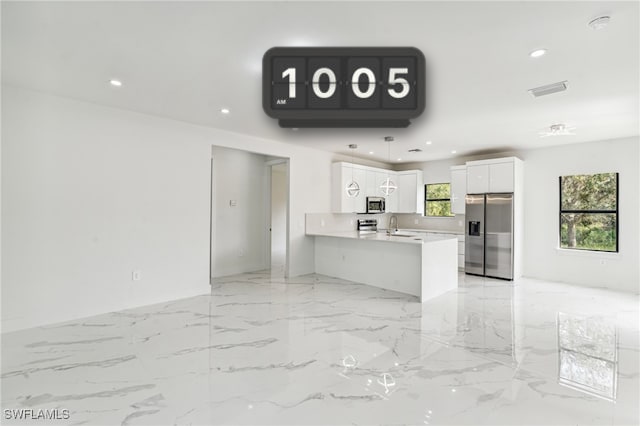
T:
**10:05**
